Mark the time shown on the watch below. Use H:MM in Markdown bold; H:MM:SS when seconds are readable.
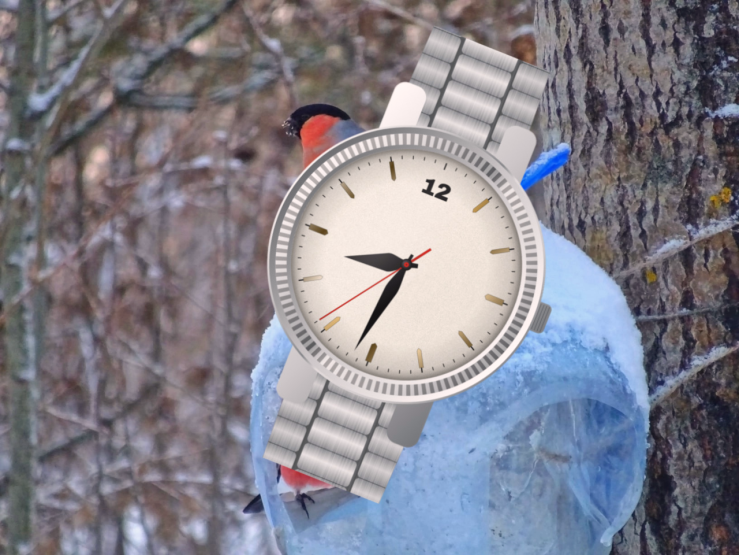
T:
**8:31:36**
